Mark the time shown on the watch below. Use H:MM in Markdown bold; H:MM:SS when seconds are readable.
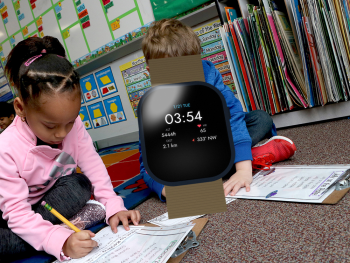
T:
**3:54**
